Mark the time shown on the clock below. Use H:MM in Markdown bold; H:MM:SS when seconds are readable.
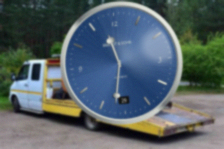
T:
**11:32**
